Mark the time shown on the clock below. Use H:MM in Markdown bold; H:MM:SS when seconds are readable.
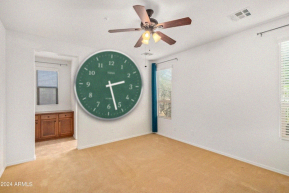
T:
**2:27**
